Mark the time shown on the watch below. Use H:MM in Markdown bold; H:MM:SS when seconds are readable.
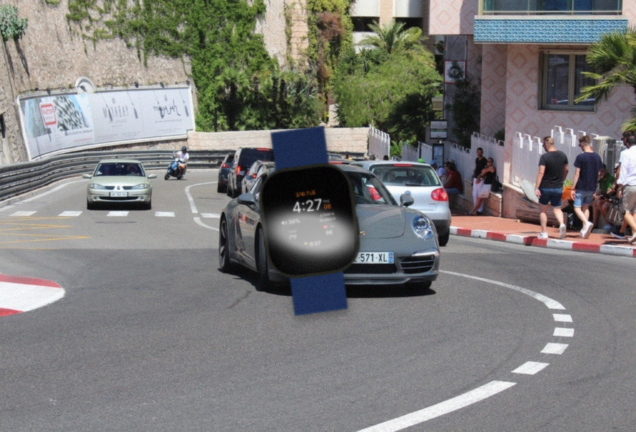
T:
**4:27**
